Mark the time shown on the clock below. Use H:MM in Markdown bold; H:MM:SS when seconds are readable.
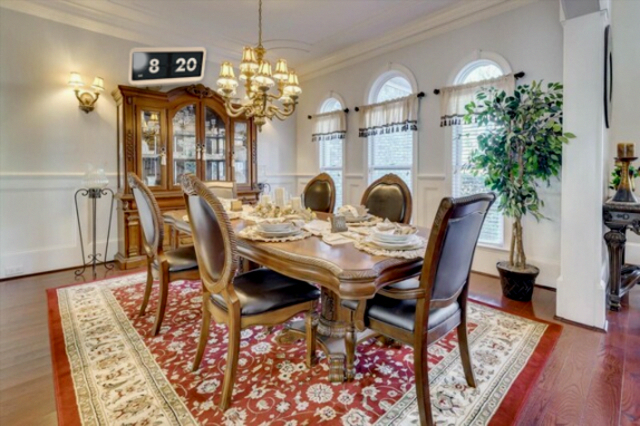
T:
**8:20**
